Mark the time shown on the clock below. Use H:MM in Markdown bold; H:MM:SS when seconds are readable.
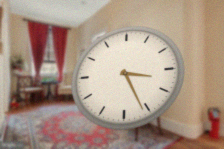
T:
**3:26**
